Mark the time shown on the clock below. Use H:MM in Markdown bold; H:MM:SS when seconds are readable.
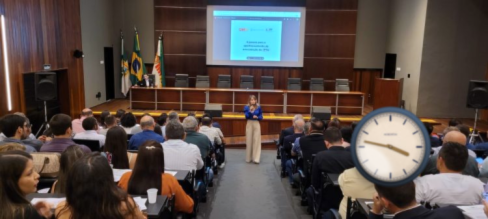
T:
**3:47**
